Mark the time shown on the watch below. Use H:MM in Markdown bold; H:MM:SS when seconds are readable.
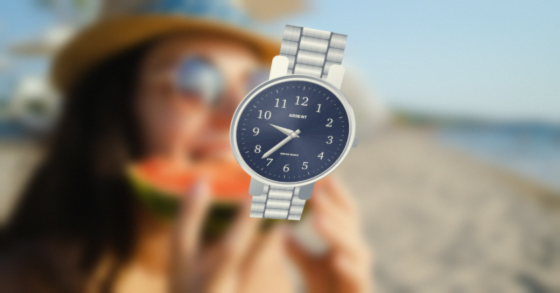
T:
**9:37**
